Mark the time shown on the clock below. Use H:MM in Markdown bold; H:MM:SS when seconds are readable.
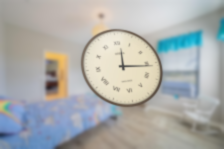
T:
**12:16**
